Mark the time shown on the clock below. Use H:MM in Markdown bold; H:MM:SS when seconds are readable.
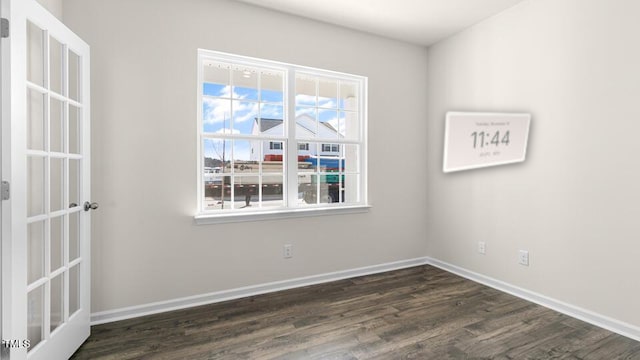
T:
**11:44**
